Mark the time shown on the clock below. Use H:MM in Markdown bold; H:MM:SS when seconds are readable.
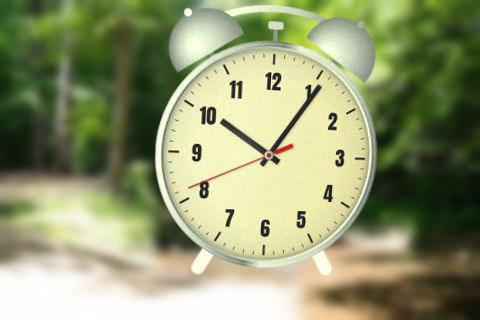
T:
**10:05:41**
